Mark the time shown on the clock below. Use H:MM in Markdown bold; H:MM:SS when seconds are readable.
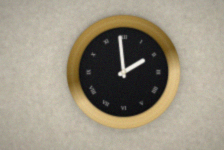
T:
**1:59**
